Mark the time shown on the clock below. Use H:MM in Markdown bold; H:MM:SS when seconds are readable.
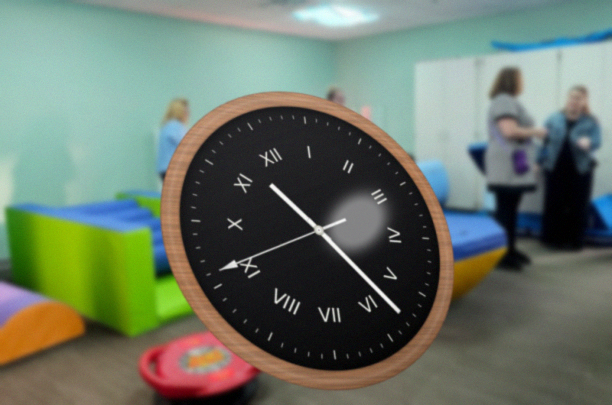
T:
**11:27:46**
